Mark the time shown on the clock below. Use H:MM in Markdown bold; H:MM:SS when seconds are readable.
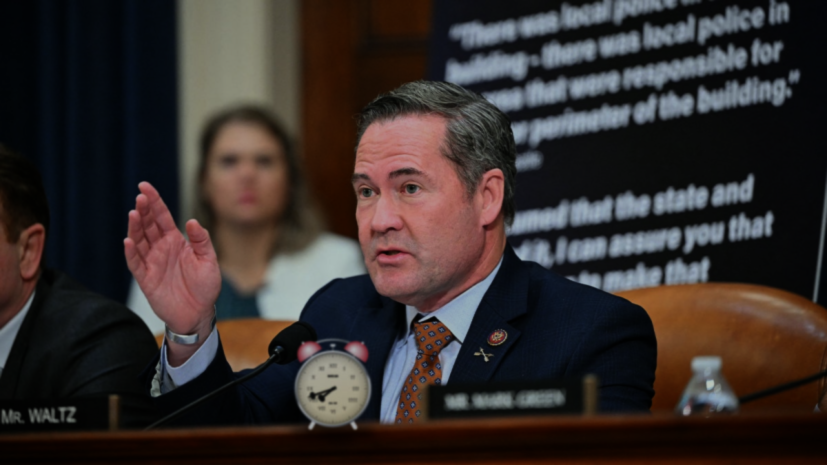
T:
**7:42**
